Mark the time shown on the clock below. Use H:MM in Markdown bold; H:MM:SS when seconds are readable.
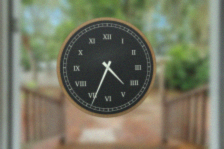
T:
**4:34**
